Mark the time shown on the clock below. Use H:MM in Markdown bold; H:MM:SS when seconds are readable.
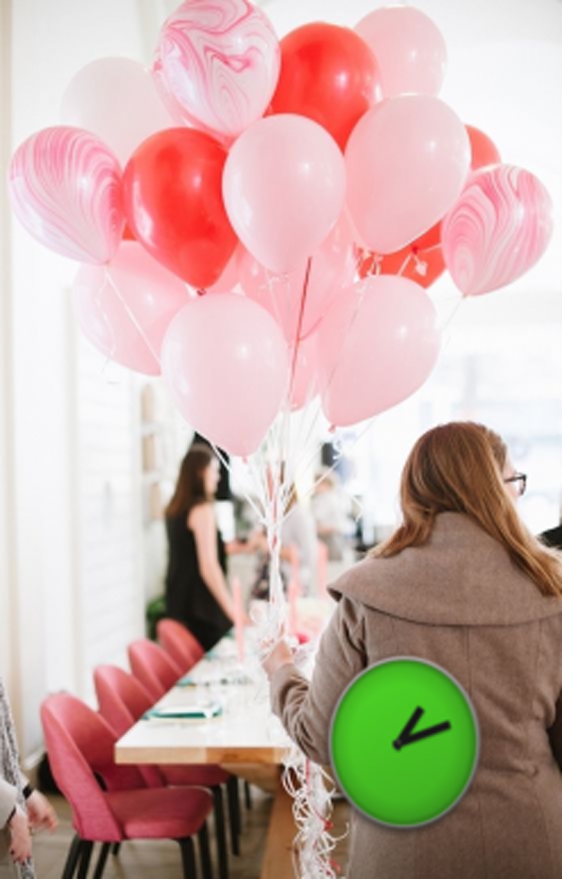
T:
**1:12**
